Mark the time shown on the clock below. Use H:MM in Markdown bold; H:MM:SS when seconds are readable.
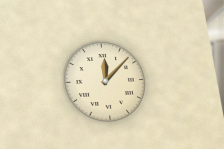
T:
**12:08**
